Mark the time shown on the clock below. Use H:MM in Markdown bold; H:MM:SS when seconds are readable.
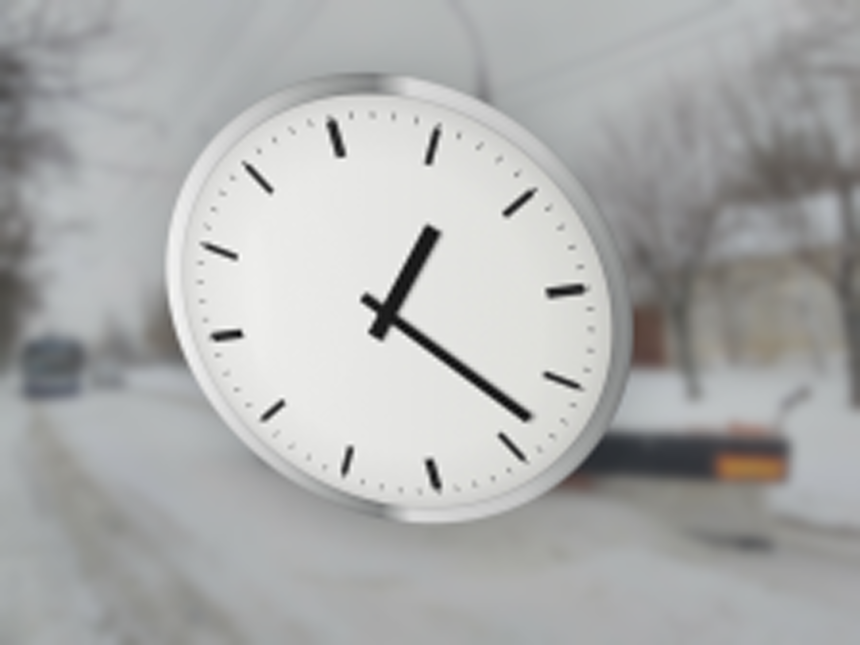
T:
**1:23**
